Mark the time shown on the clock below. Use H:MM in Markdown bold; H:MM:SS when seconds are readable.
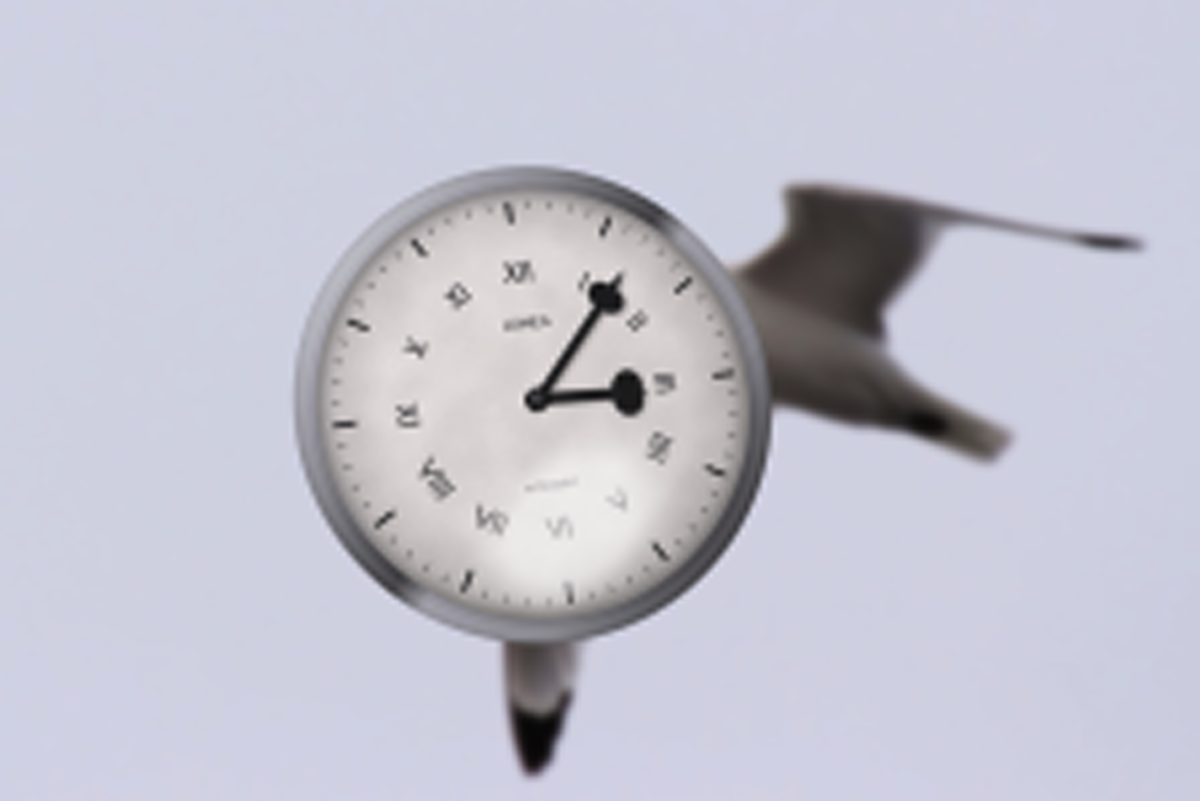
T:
**3:07**
